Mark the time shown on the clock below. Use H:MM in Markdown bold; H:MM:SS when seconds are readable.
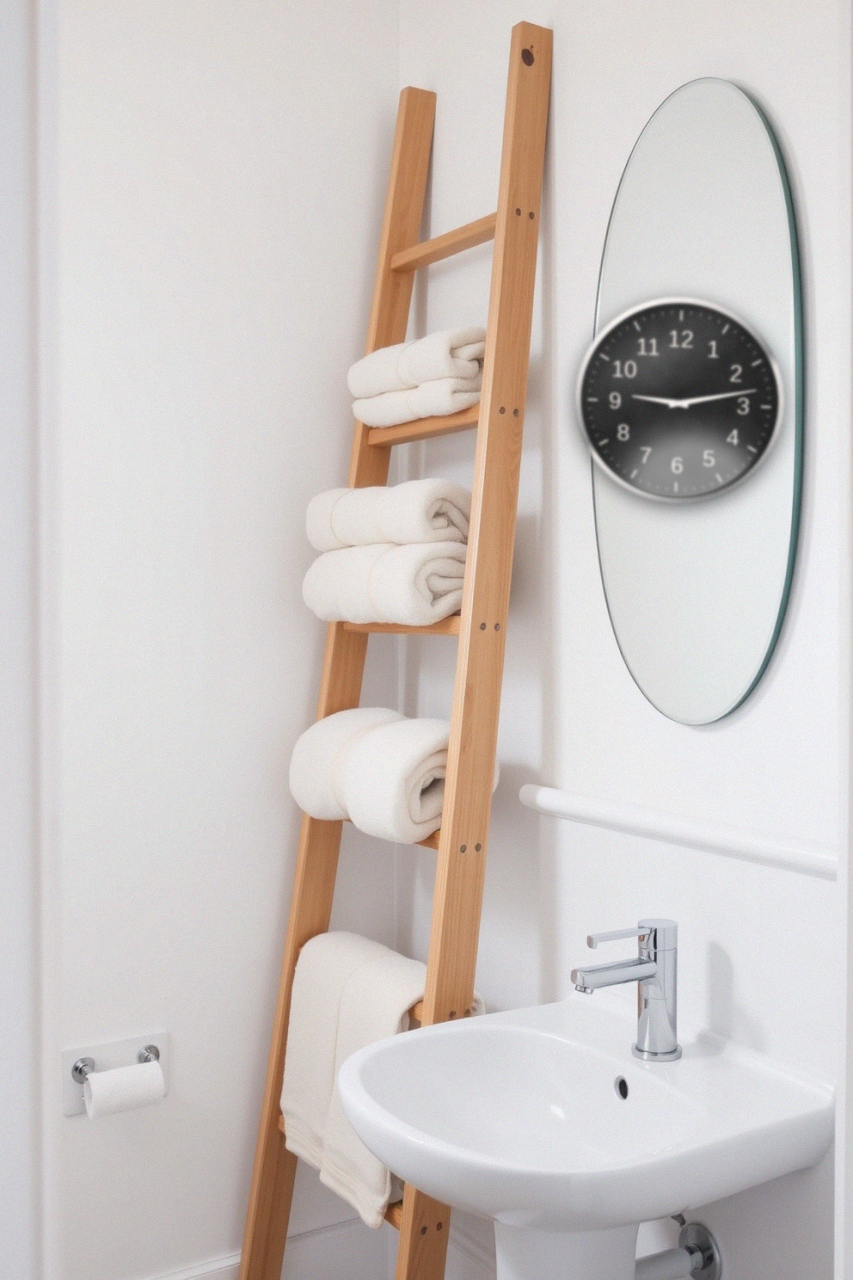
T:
**9:13**
